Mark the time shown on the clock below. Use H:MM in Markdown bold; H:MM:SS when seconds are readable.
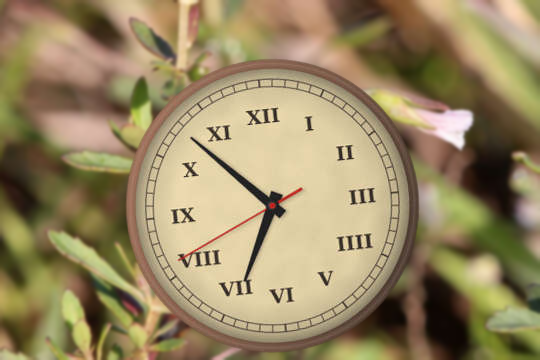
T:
**6:52:41**
